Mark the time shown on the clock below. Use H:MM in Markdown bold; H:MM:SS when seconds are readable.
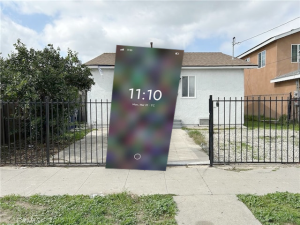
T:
**11:10**
